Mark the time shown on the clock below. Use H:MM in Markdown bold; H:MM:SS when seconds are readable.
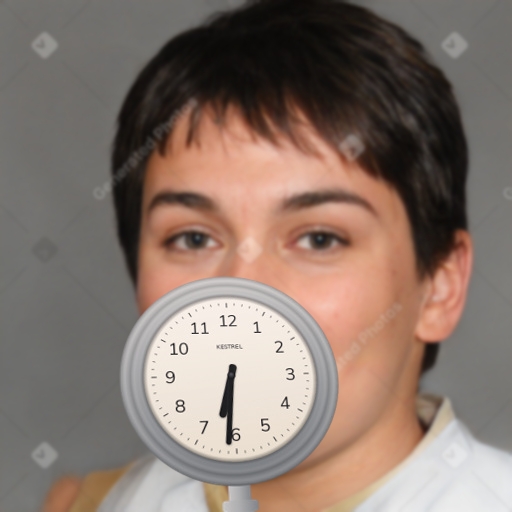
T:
**6:31**
